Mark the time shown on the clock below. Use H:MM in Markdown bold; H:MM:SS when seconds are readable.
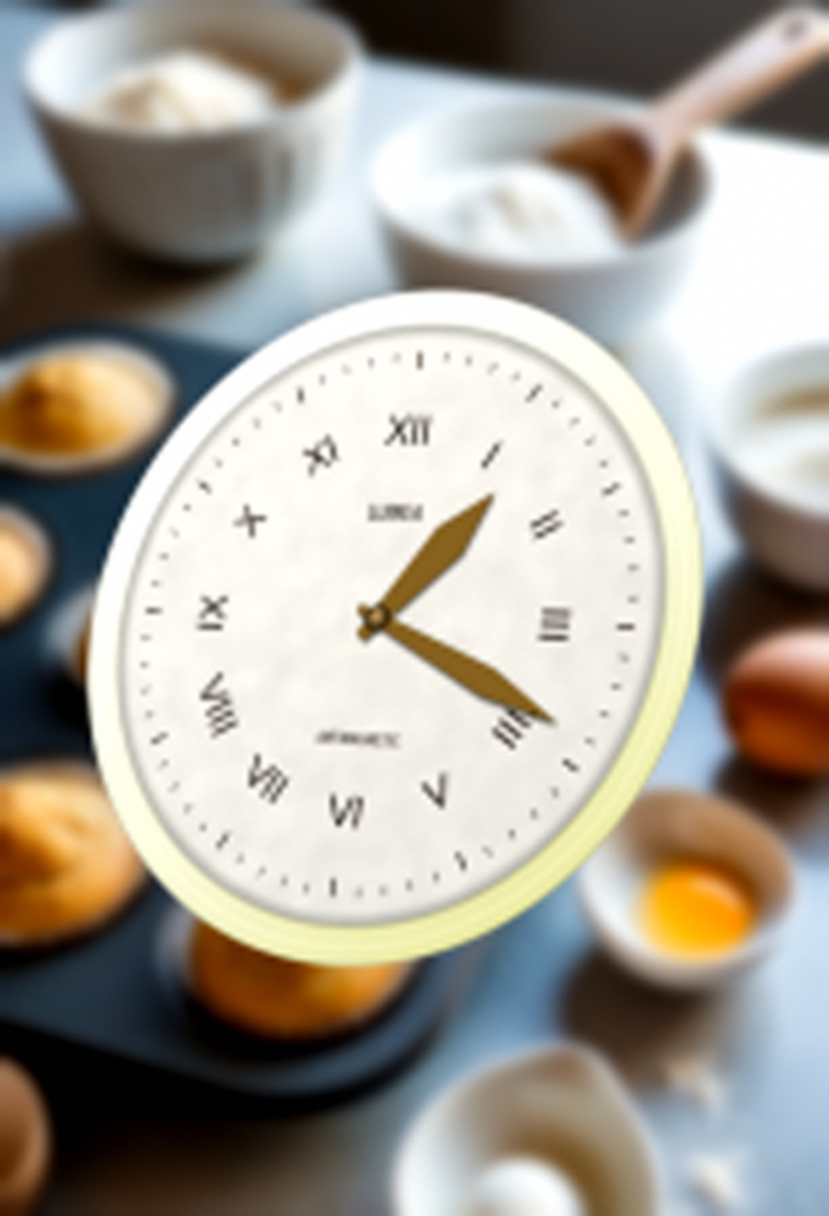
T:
**1:19**
